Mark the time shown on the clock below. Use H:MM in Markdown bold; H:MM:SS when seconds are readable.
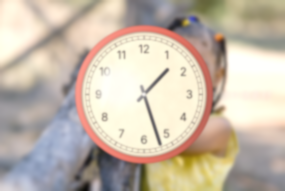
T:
**1:27**
